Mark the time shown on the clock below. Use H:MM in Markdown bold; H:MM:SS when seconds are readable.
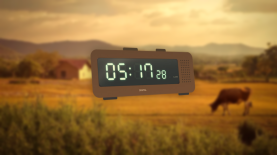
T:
**5:17:28**
